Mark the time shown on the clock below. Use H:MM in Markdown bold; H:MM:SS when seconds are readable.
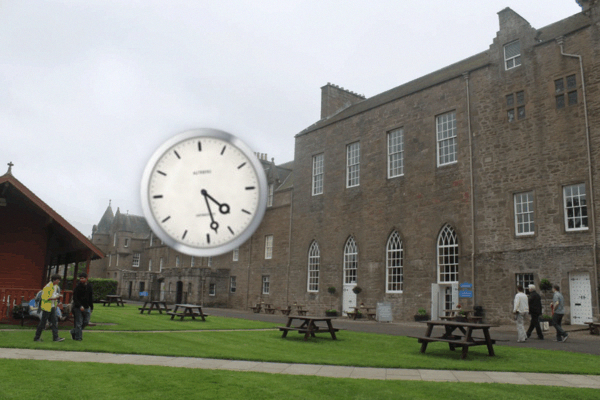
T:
**4:28**
